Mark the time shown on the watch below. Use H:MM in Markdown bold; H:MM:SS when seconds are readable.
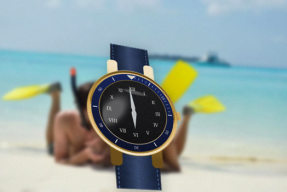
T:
**5:59**
